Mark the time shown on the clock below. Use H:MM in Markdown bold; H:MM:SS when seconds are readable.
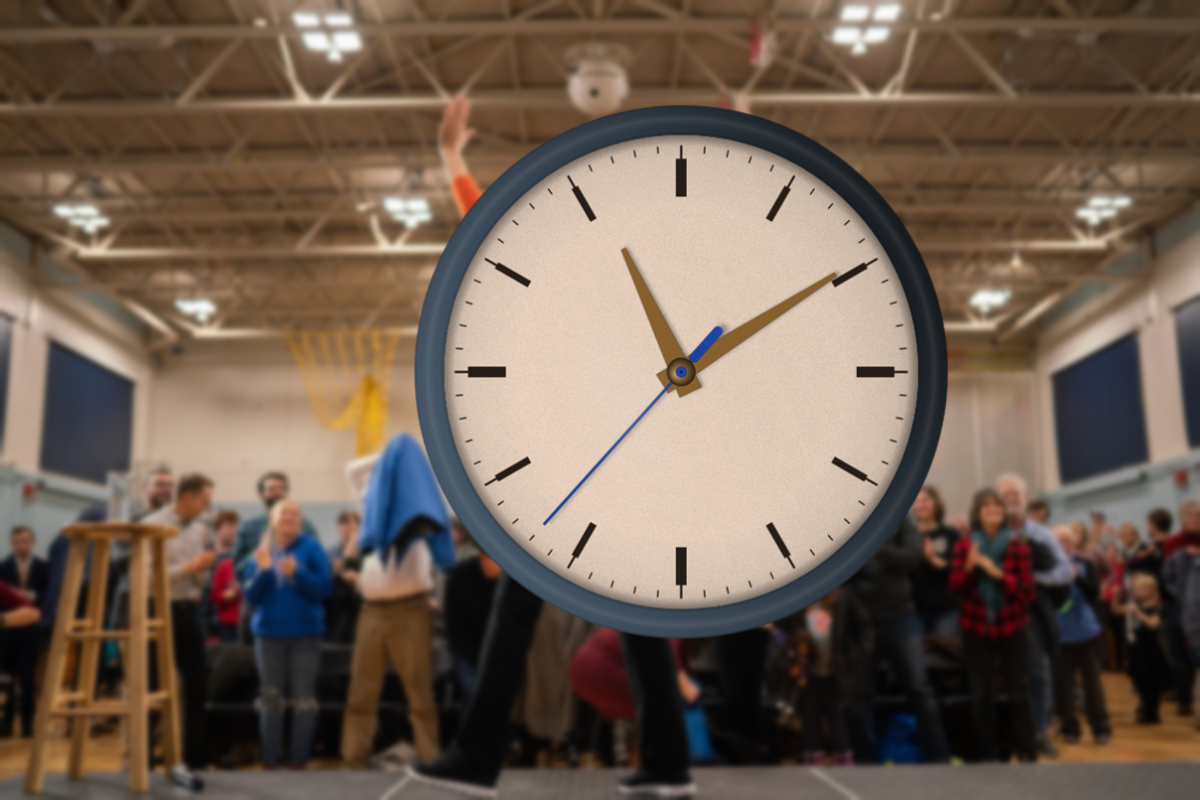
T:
**11:09:37**
